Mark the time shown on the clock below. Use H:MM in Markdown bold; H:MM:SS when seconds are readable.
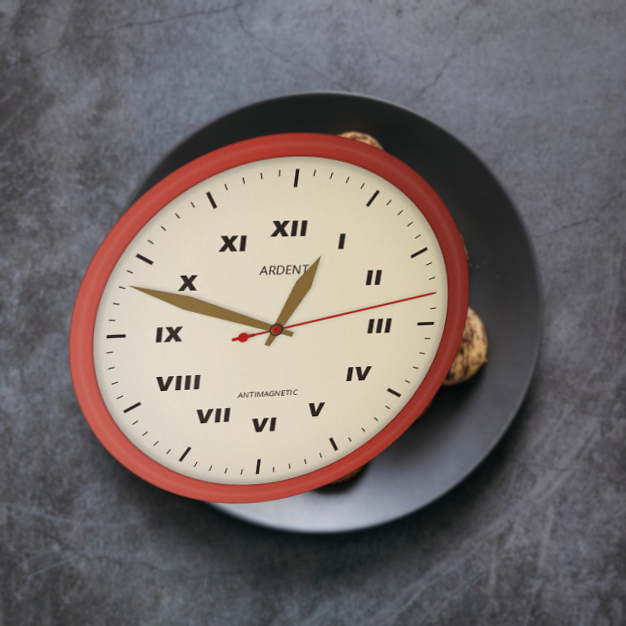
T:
**12:48:13**
